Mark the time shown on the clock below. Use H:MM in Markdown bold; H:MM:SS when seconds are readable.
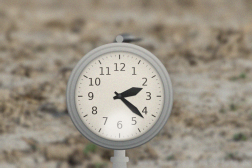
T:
**2:22**
